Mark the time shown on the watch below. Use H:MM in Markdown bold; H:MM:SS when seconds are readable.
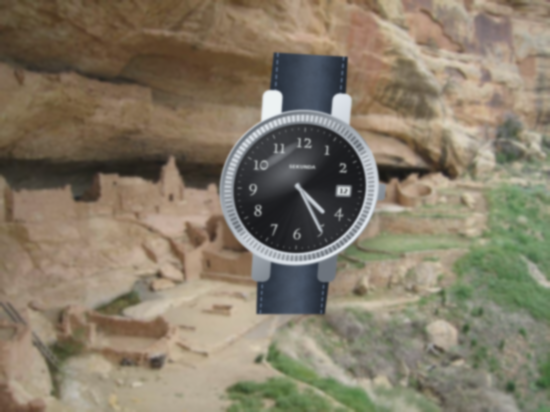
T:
**4:25**
